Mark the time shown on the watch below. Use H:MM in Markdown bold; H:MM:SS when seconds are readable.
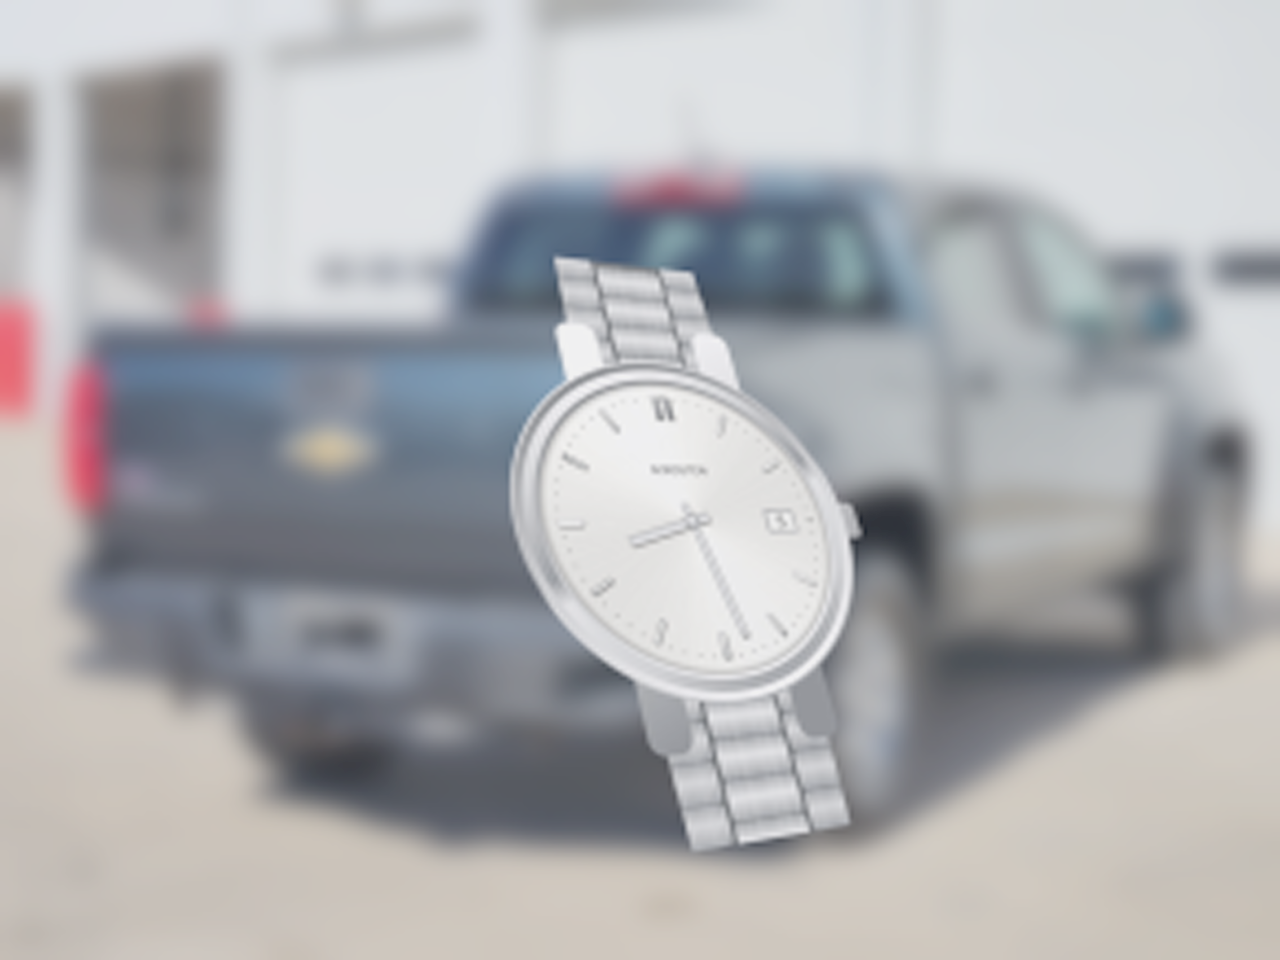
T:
**8:28**
